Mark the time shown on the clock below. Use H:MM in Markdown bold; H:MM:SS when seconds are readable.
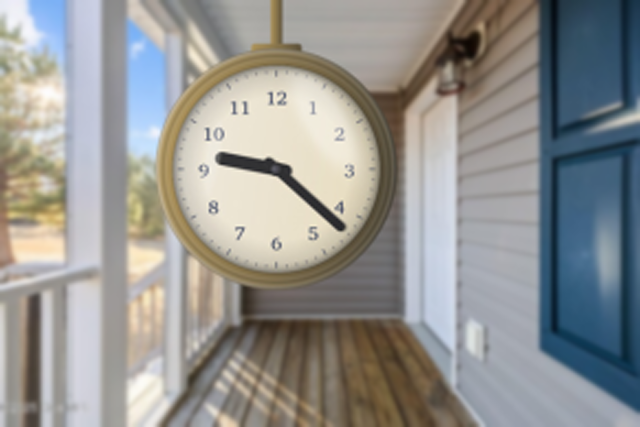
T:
**9:22**
